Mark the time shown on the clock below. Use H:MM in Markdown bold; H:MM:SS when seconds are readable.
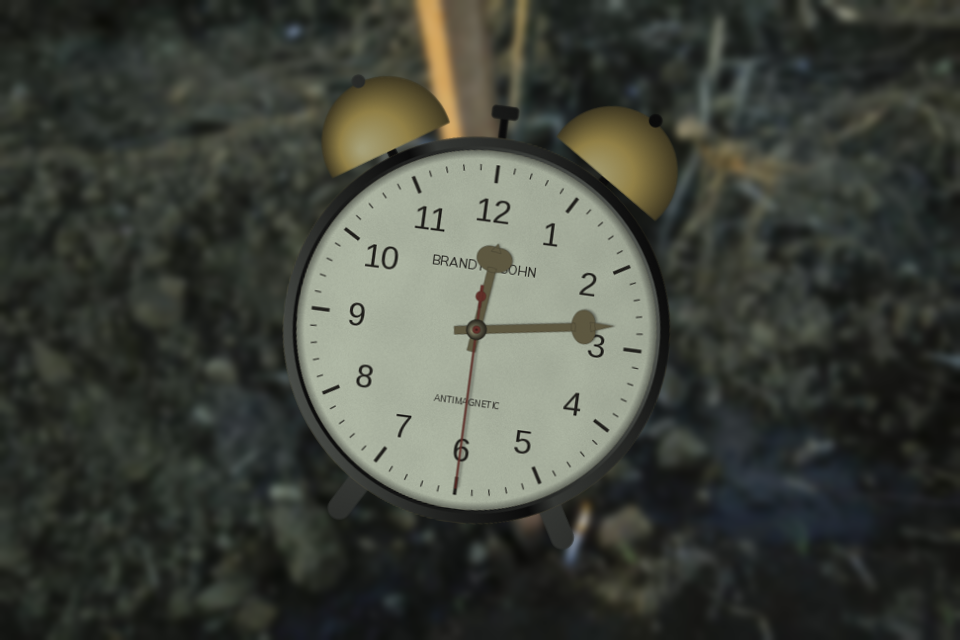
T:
**12:13:30**
